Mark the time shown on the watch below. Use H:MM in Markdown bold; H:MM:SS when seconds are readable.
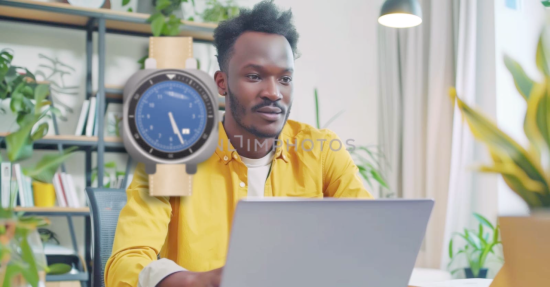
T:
**5:26**
